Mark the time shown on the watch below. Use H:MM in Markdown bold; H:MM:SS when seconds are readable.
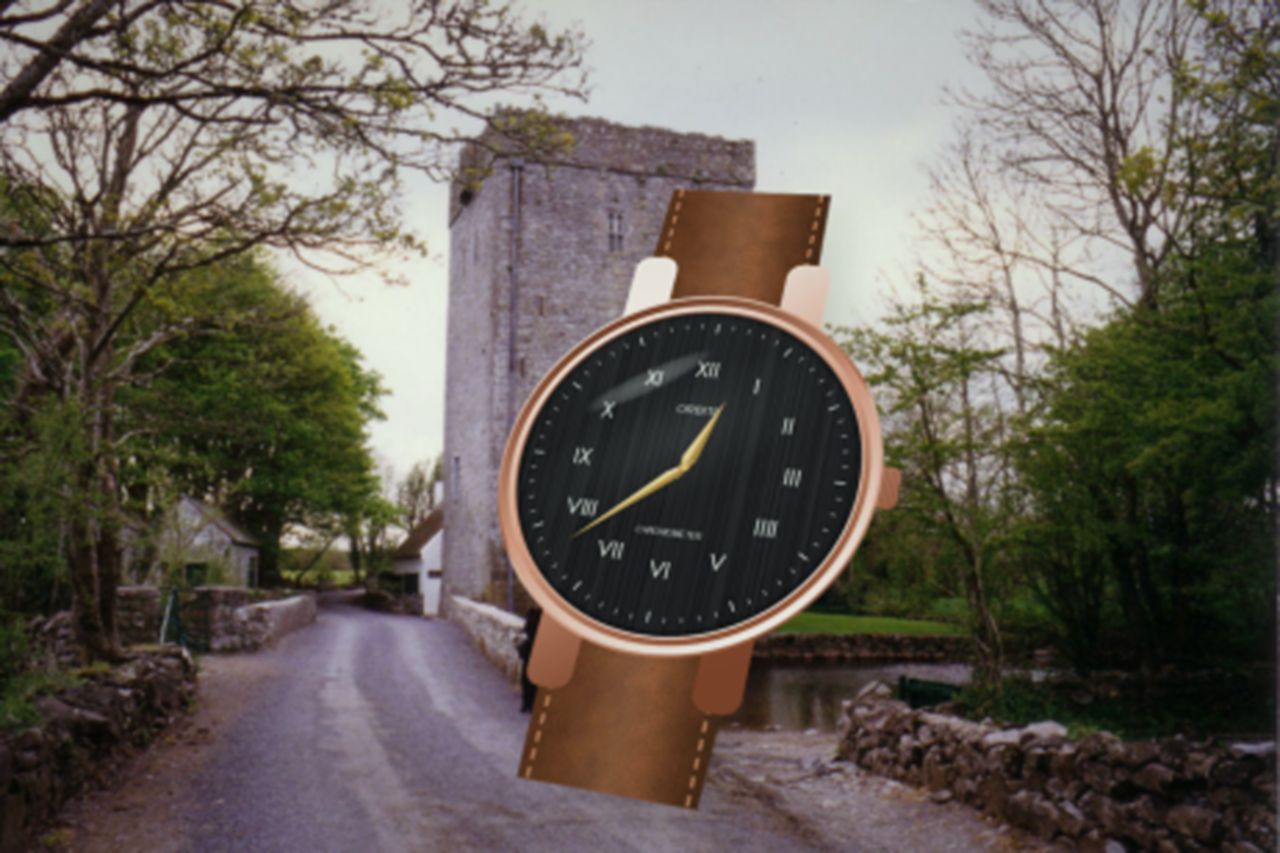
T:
**12:38**
